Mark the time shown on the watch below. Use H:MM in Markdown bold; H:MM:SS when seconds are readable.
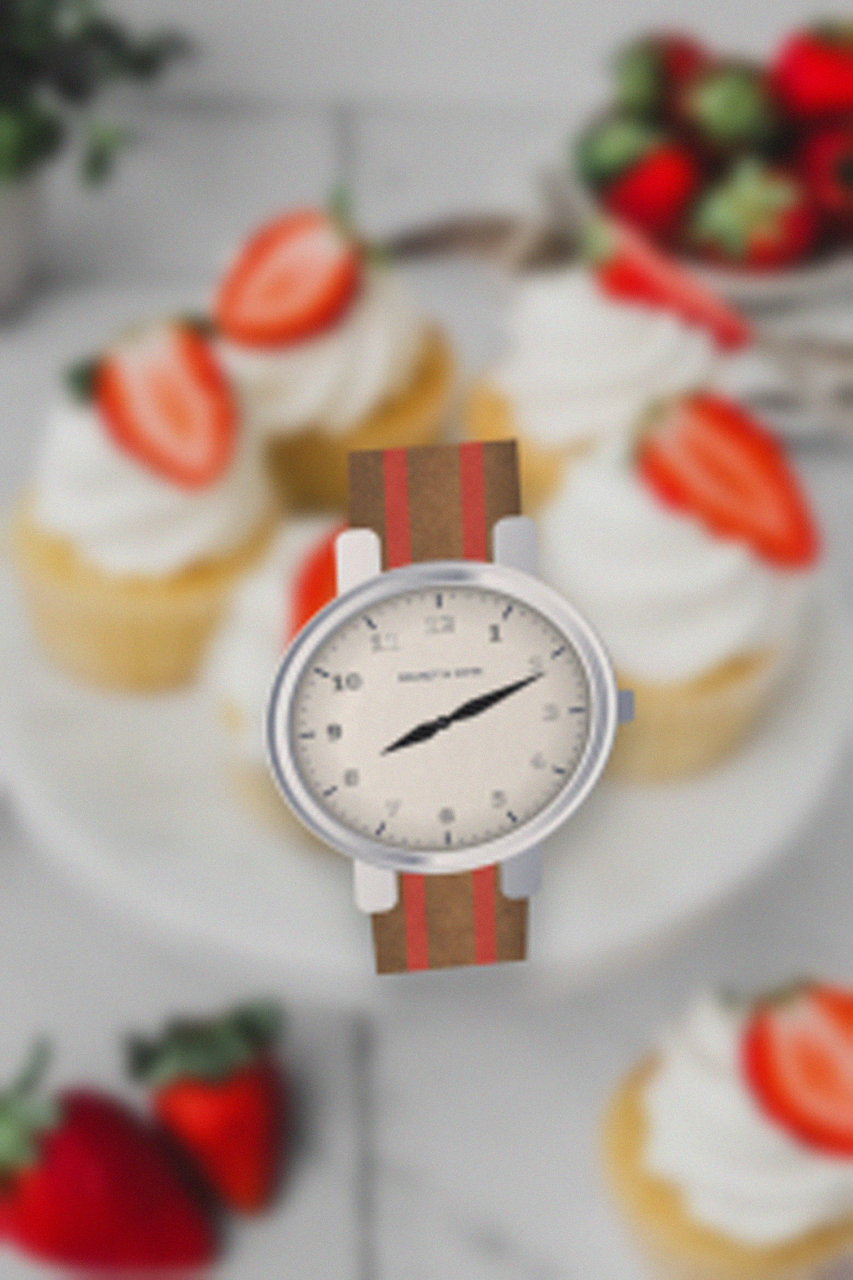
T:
**8:11**
